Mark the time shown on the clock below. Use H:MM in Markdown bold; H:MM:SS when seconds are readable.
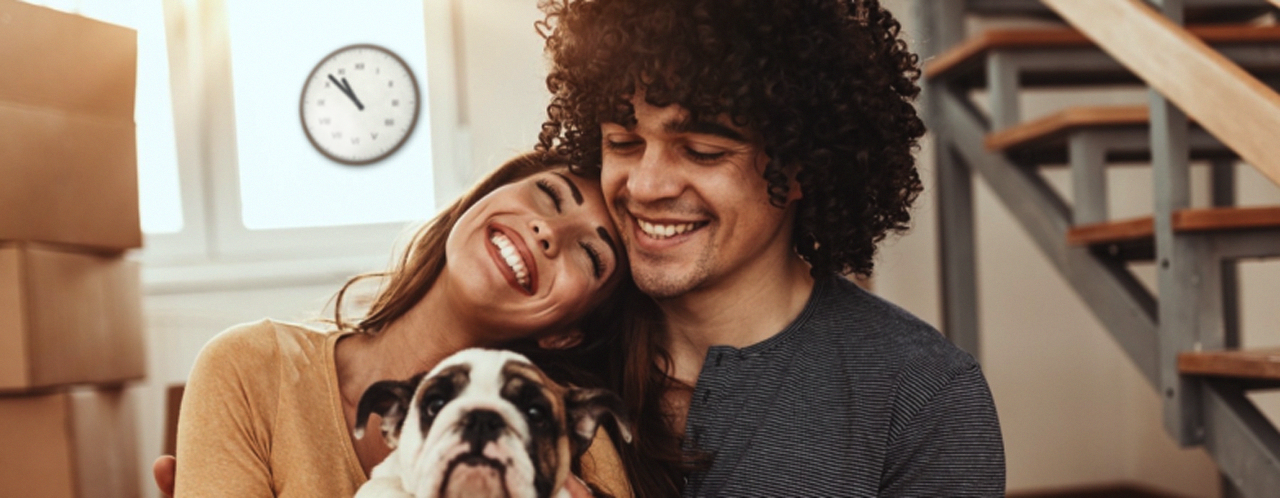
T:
**10:52**
